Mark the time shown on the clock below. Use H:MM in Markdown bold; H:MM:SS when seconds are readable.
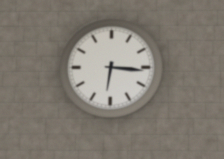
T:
**6:16**
